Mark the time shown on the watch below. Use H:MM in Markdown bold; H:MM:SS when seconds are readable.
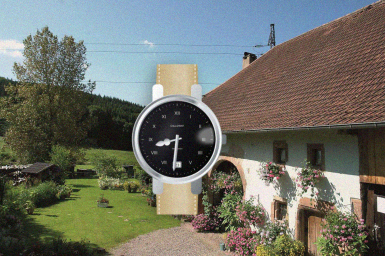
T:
**8:31**
